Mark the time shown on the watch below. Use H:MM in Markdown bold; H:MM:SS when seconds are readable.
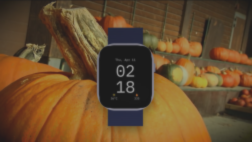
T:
**2:18**
